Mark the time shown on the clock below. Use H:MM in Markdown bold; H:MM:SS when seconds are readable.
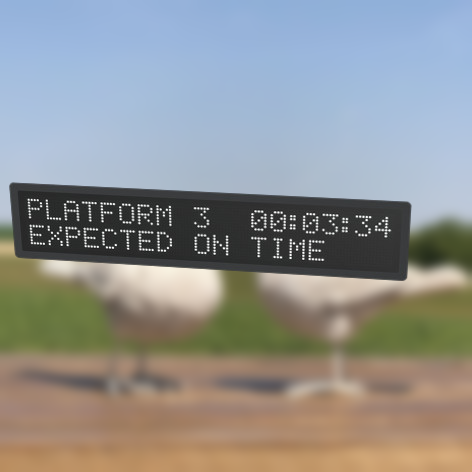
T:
**0:03:34**
